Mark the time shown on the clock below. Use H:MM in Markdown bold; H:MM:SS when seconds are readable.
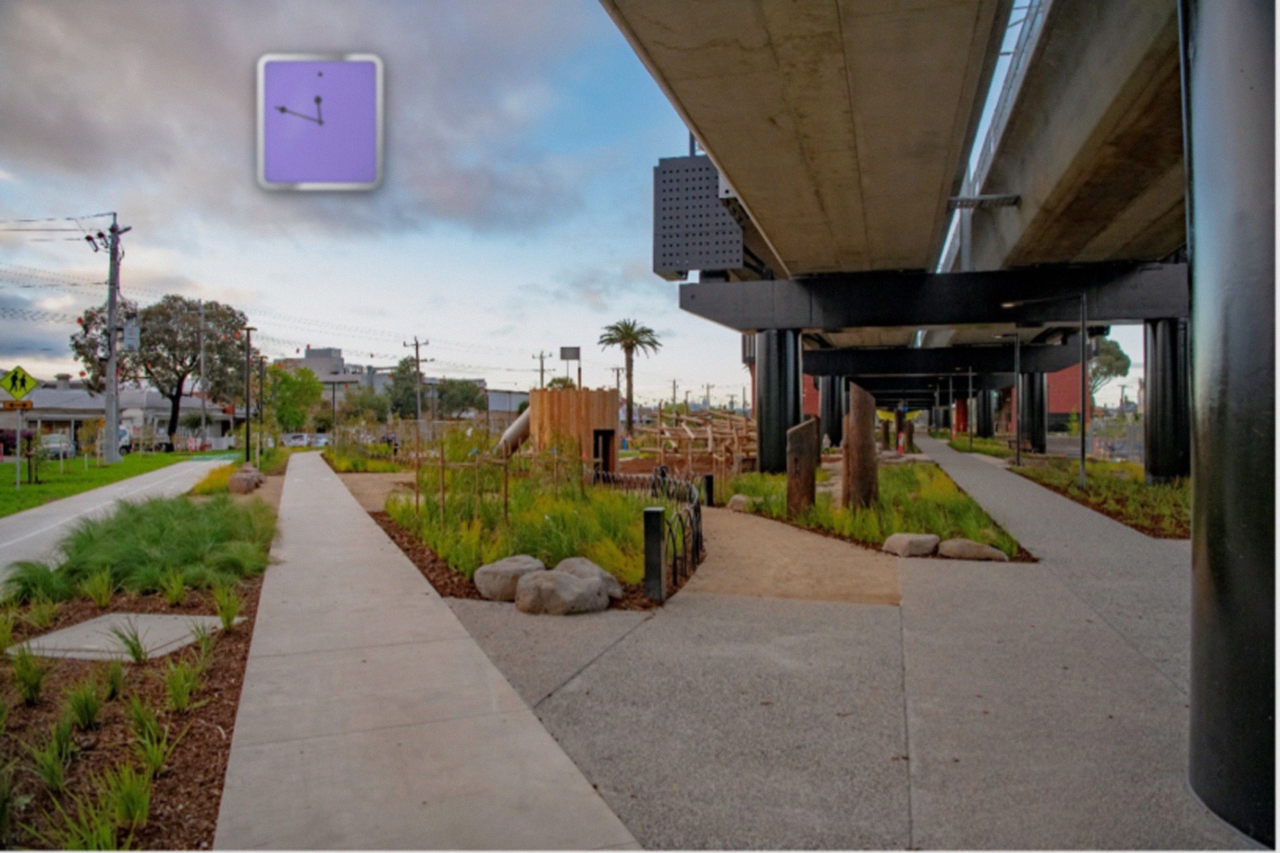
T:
**11:48**
